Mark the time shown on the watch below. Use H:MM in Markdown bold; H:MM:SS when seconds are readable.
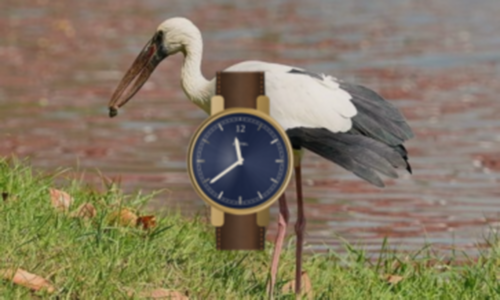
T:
**11:39**
